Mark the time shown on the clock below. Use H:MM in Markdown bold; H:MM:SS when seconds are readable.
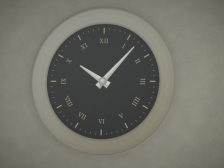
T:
**10:07**
